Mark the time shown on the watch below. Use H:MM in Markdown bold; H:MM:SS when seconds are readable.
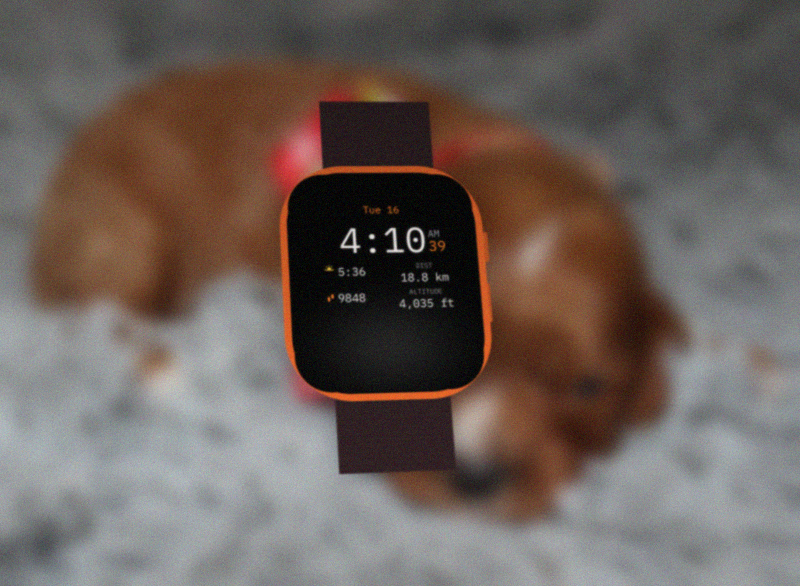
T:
**4:10:39**
